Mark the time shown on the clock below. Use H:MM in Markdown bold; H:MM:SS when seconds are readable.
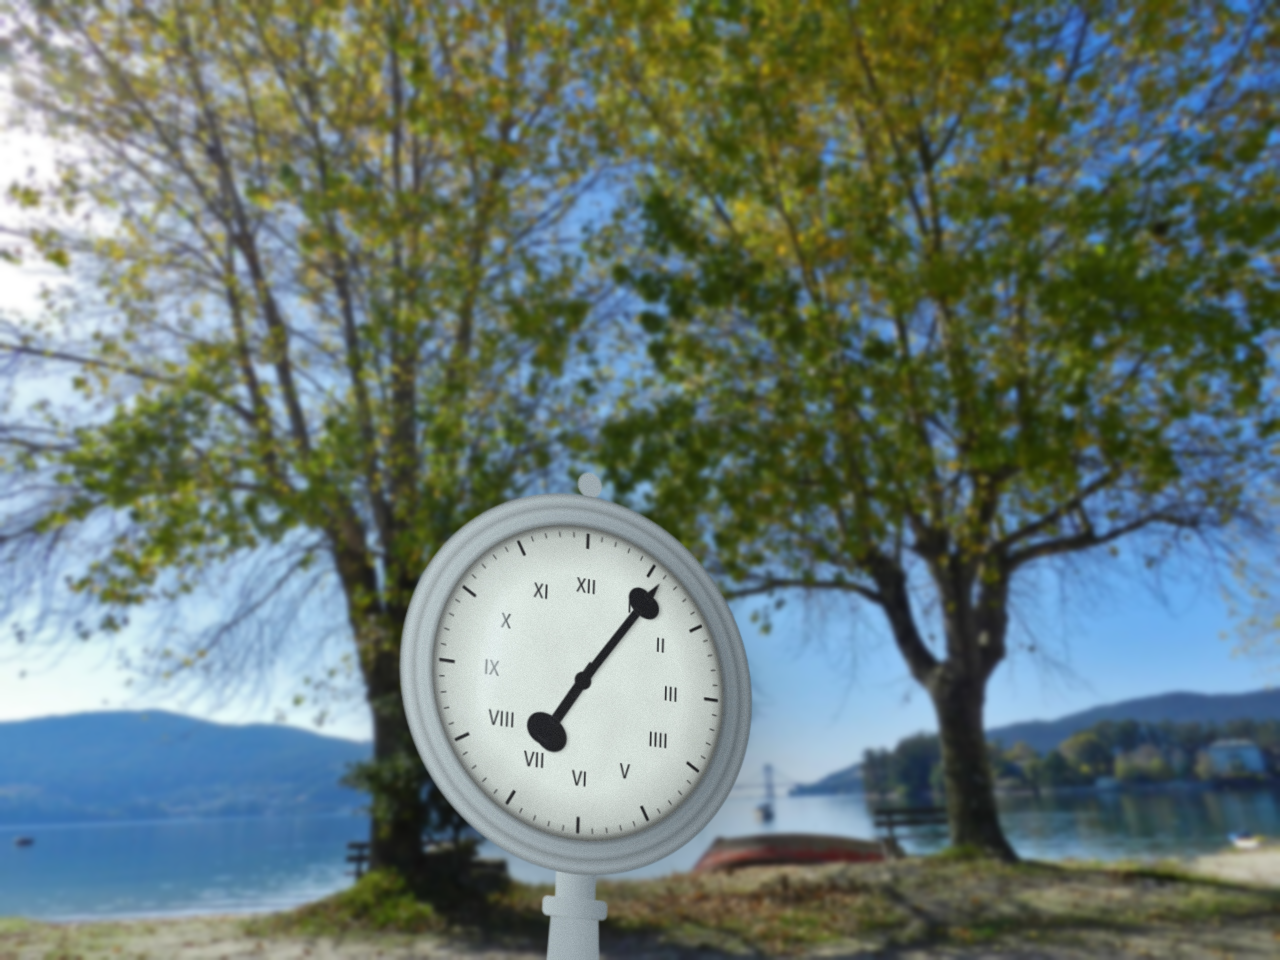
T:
**7:06**
